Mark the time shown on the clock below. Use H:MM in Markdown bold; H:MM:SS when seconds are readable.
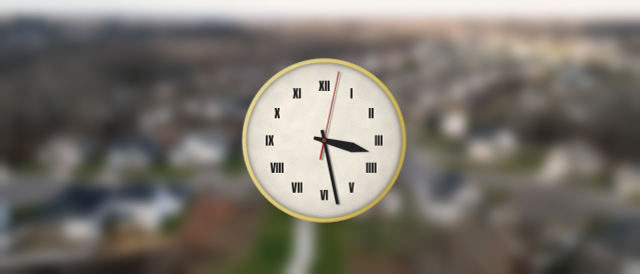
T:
**3:28:02**
